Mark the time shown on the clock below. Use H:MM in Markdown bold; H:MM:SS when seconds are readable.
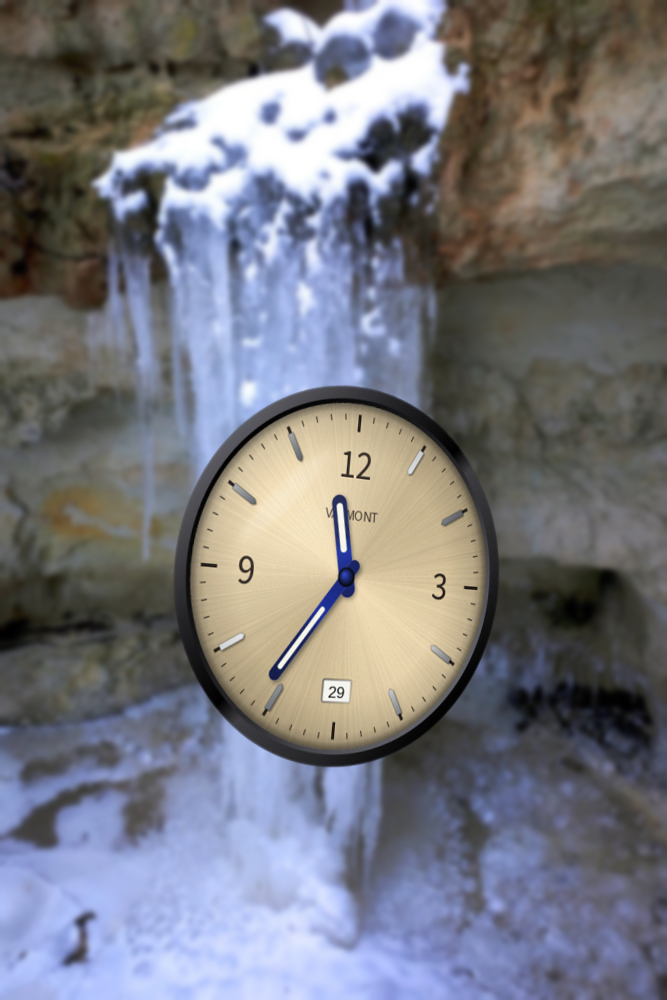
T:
**11:36**
